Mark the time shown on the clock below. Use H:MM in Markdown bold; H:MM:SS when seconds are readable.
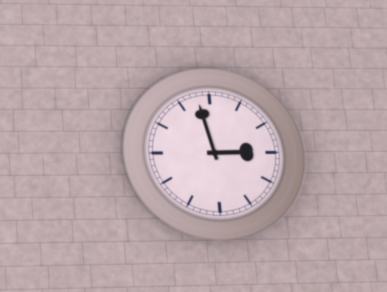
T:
**2:58**
